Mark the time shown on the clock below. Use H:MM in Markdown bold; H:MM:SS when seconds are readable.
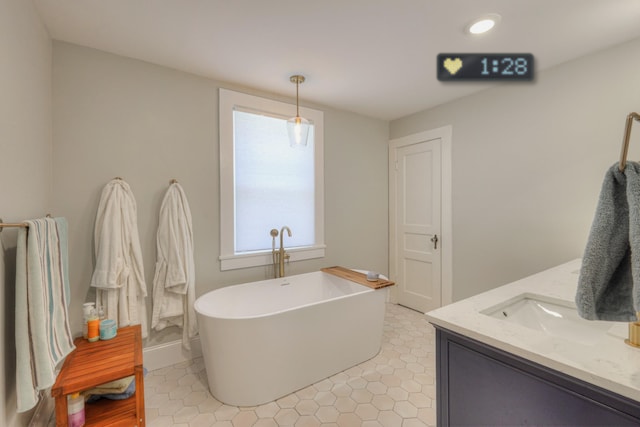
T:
**1:28**
